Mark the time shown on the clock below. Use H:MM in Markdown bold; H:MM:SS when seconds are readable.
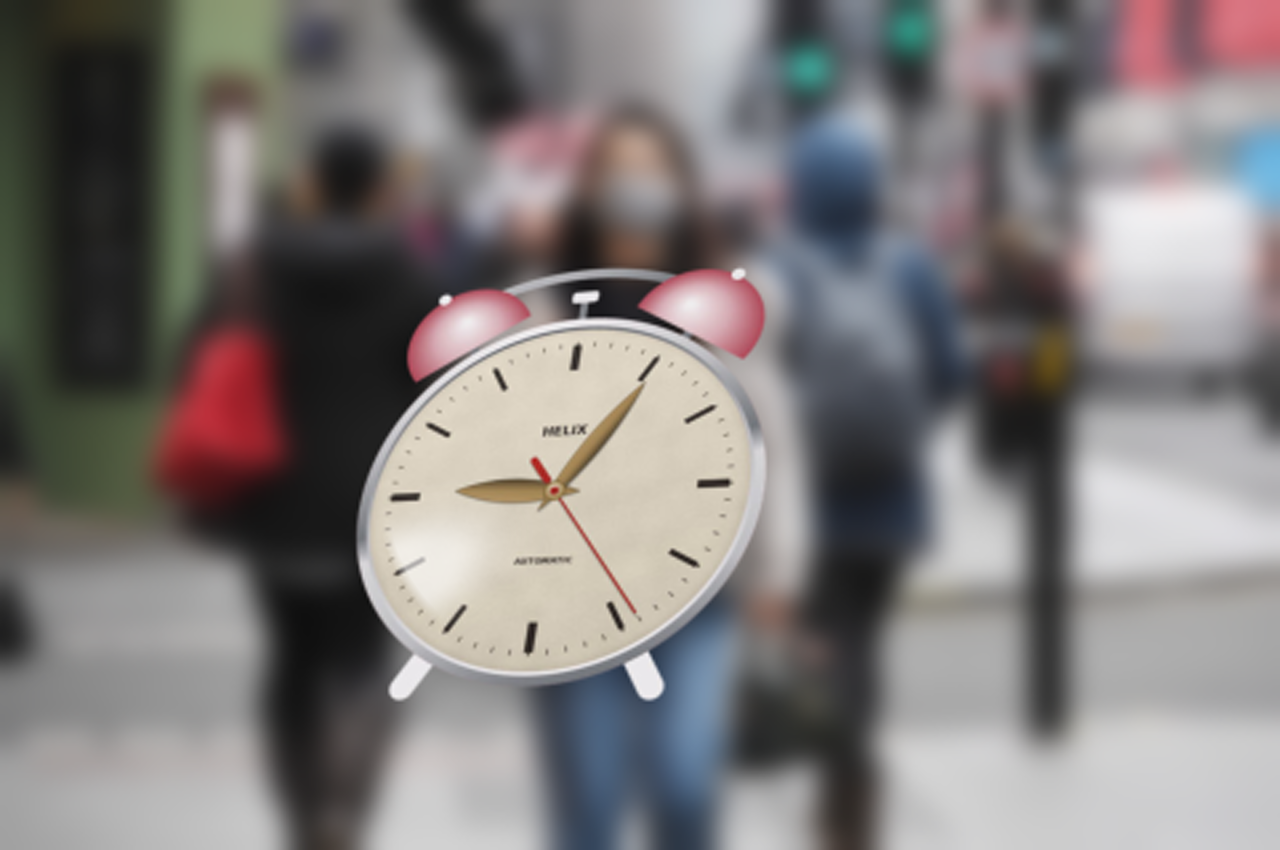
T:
**9:05:24**
